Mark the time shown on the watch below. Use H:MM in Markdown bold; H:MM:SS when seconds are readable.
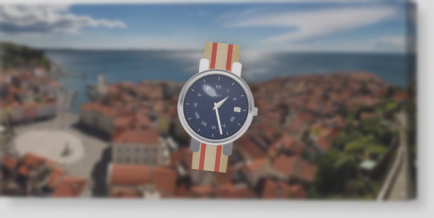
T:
**1:27**
